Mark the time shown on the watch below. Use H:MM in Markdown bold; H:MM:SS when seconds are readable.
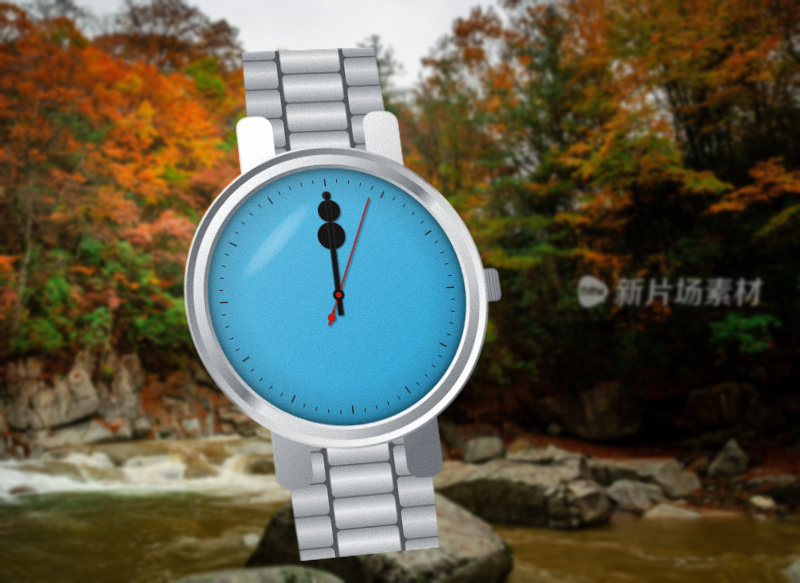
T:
**12:00:04**
